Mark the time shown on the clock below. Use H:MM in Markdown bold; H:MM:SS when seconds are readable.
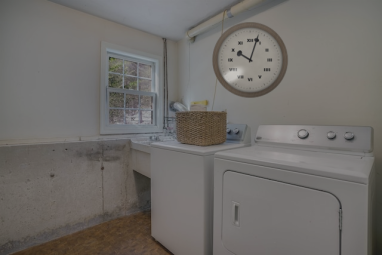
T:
**10:03**
